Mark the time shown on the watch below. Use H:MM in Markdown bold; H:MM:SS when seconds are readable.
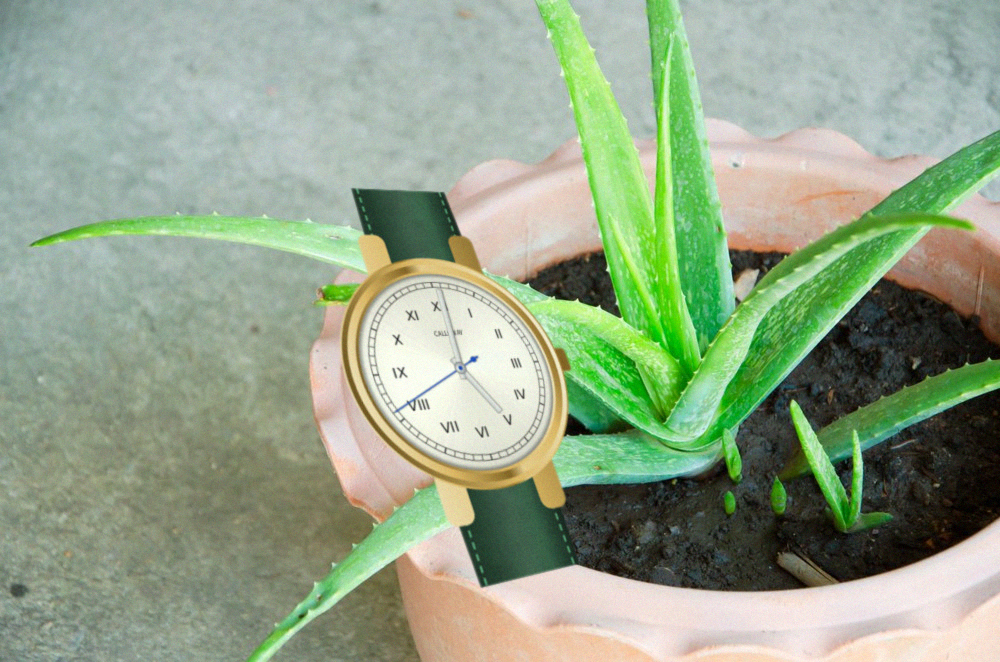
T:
**5:00:41**
